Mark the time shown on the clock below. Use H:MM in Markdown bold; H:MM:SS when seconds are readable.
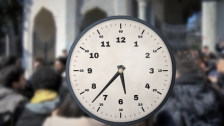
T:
**5:37**
